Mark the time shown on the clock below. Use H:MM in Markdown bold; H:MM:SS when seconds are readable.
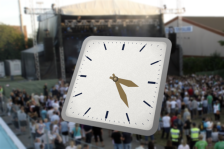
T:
**3:24**
